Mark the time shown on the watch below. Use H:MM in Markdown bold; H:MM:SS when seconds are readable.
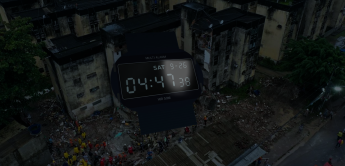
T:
**4:47:38**
